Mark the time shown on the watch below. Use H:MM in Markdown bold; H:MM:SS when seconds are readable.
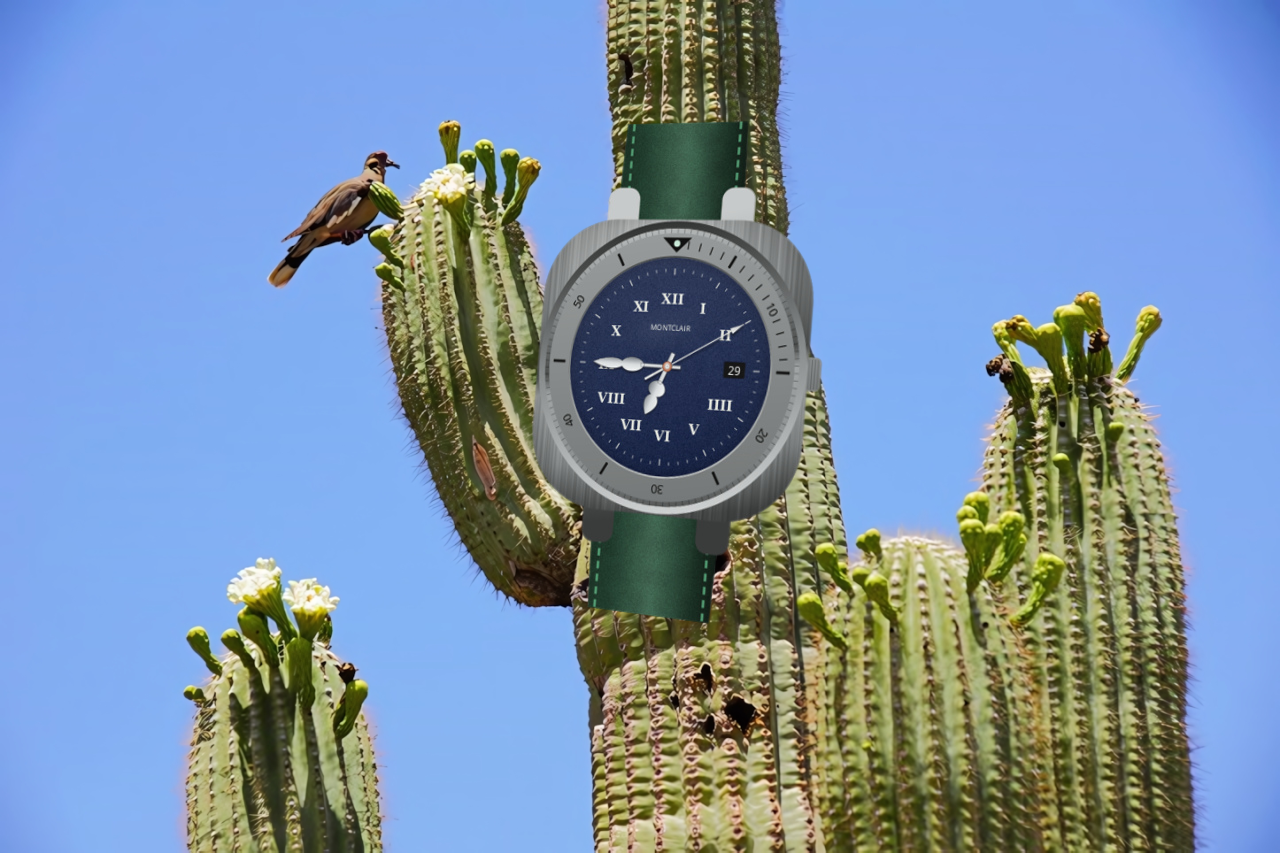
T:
**6:45:10**
